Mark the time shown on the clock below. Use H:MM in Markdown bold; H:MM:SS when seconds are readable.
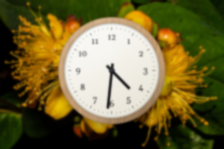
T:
**4:31**
